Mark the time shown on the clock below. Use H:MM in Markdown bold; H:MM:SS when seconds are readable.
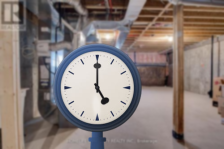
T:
**5:00**
